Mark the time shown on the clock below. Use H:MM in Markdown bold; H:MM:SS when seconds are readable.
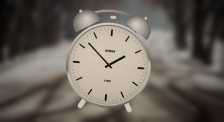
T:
**1:52**
